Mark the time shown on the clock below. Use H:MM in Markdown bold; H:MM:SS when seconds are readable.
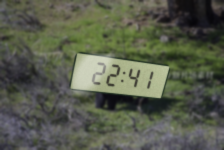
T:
**22:41**
